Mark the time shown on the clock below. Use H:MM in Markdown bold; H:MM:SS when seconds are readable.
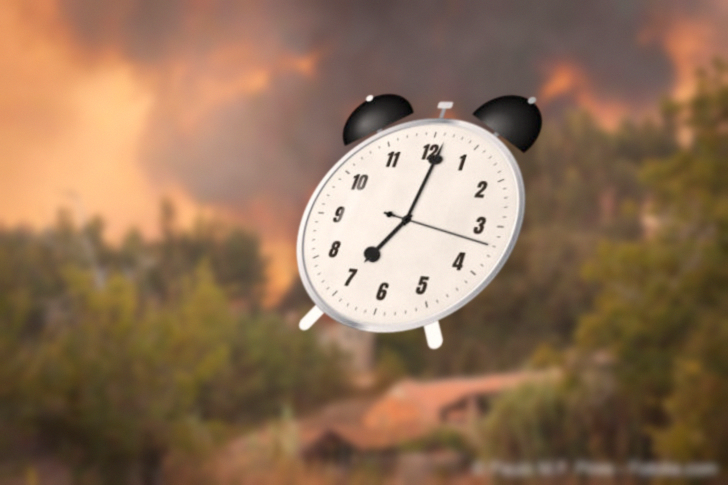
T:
**7:01:17**
